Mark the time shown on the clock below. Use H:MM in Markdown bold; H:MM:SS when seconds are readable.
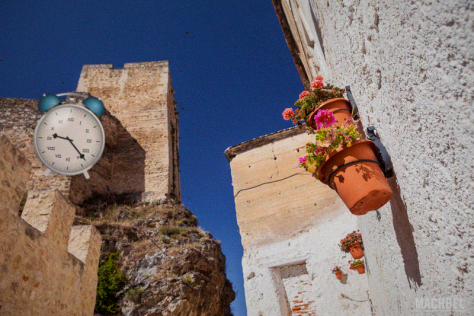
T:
**9:23**
